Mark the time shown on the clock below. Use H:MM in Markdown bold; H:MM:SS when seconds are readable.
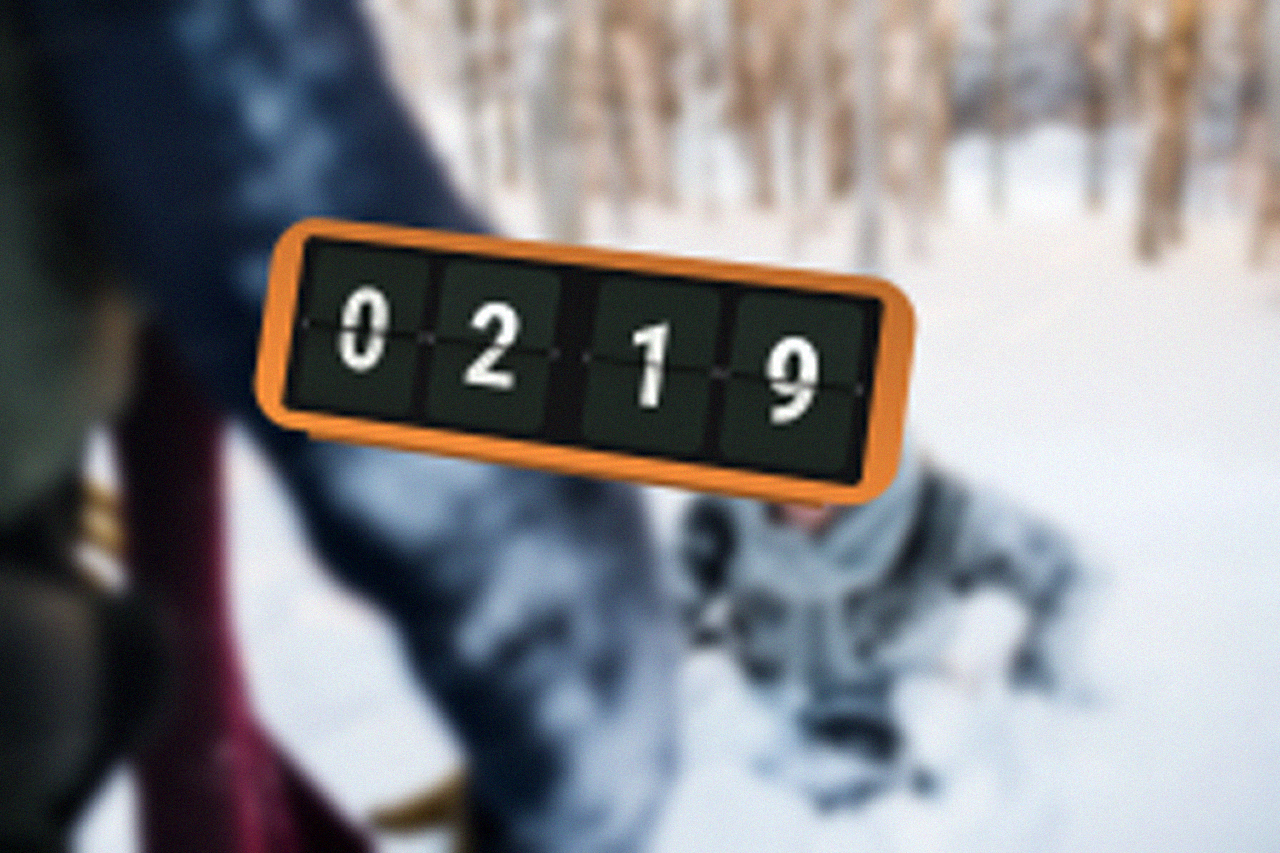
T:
**2:19**
